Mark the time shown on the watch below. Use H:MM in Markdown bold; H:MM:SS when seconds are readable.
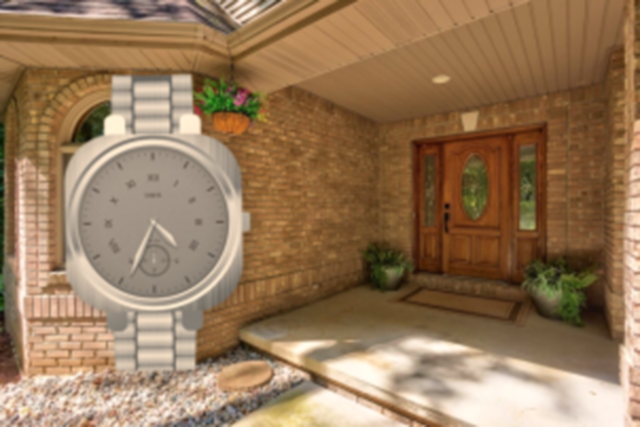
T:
**4:34**
